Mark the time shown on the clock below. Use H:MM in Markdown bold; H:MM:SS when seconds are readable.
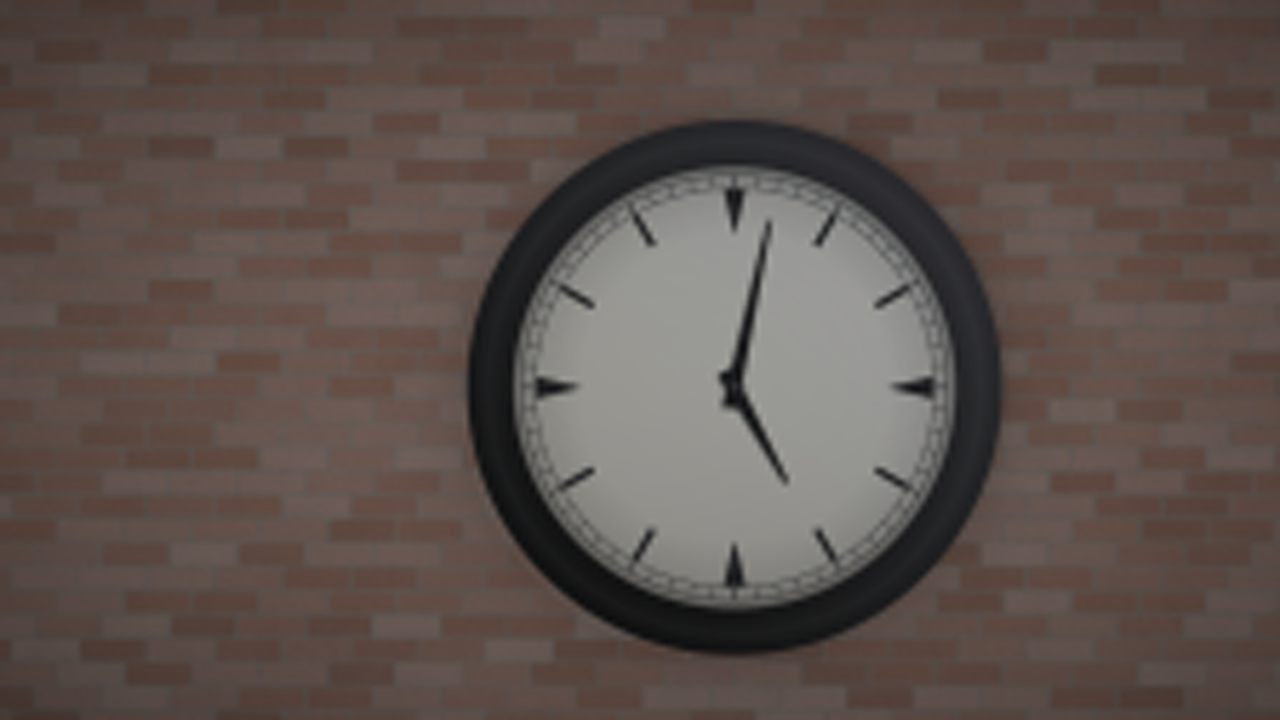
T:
**5:02**
